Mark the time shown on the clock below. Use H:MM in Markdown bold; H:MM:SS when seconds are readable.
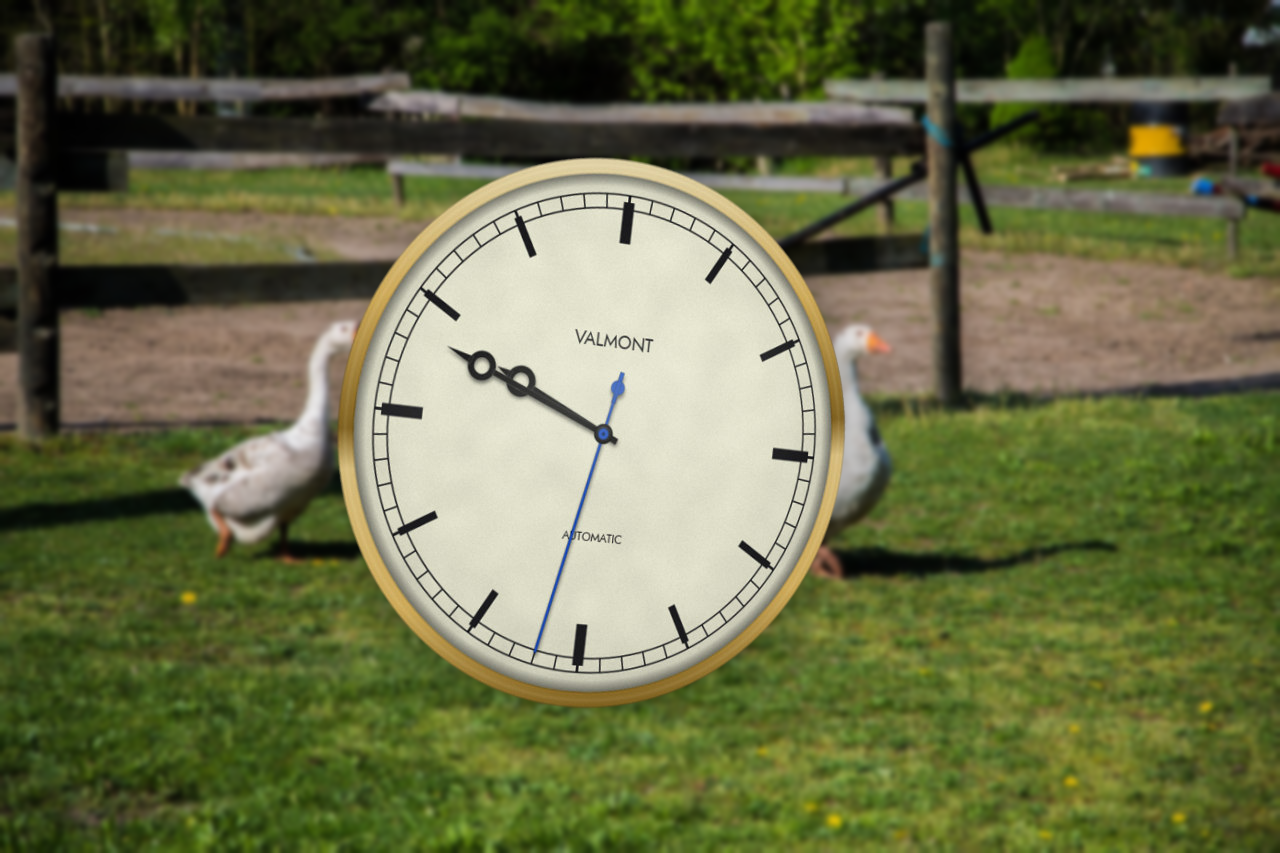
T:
**9:48:32**
